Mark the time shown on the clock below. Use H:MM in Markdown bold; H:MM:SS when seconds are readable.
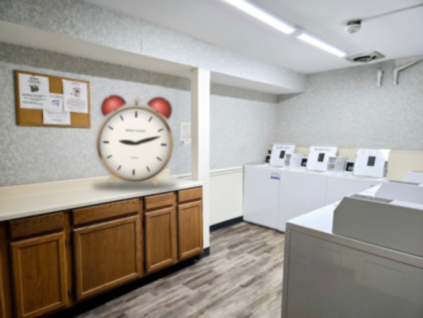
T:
**9:12**
